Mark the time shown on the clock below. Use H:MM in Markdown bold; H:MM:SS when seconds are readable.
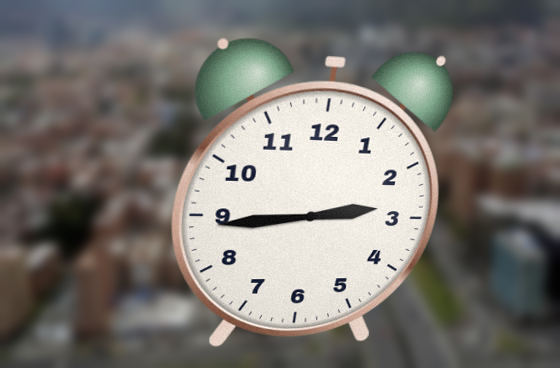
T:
**2:44**
